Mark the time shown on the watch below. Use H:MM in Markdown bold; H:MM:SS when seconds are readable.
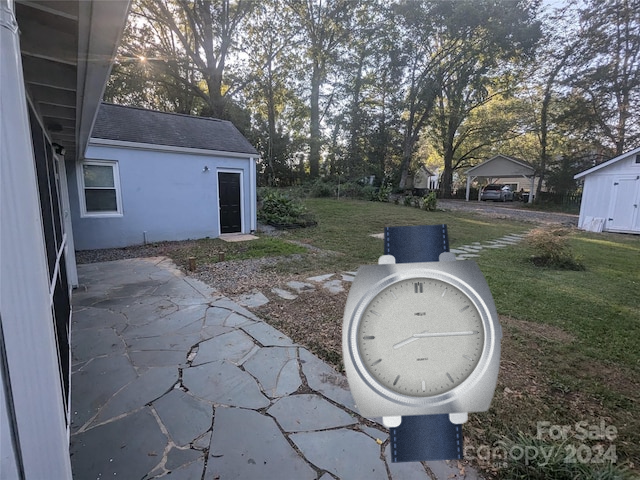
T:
**8:15**
